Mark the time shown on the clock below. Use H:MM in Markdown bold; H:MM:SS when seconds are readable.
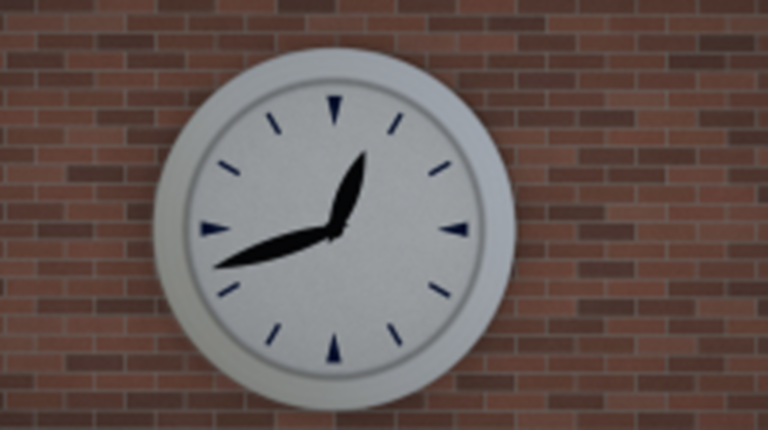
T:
**12:42**
